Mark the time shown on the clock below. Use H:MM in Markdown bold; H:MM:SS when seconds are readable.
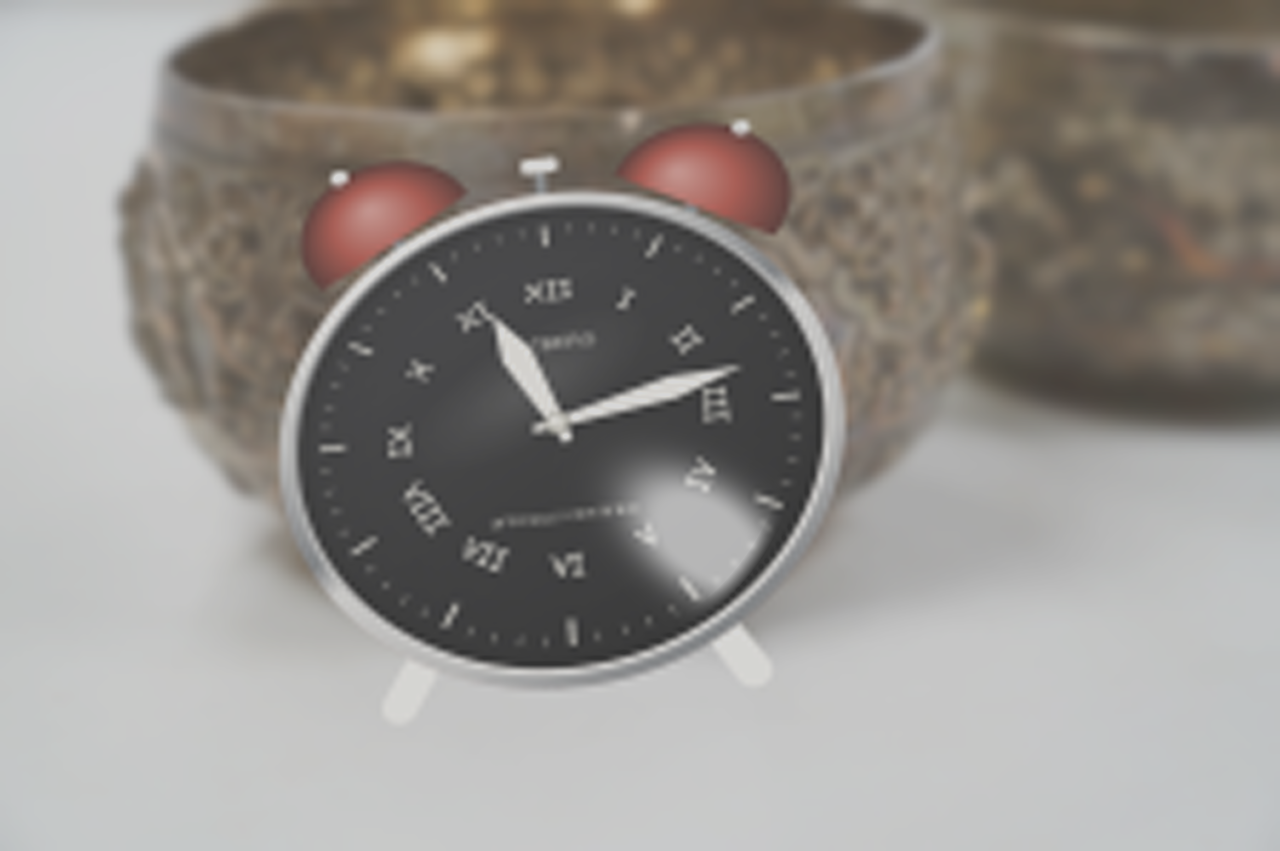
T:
**11:13**
